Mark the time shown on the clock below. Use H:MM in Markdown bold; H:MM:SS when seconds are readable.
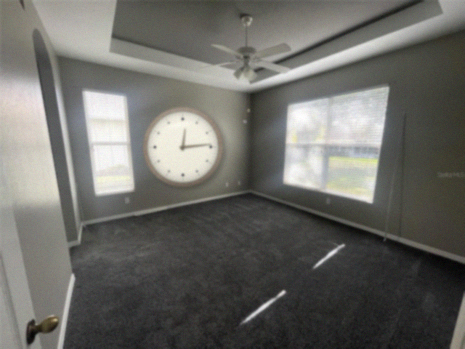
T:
**12:14**
